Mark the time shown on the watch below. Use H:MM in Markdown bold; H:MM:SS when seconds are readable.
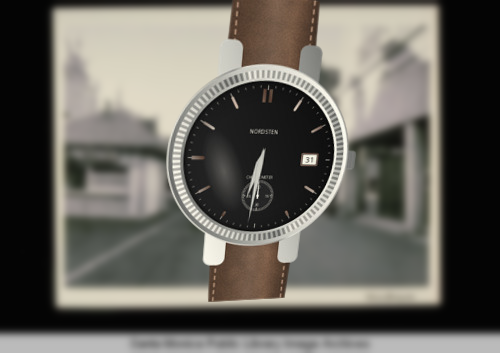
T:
**6:31**
